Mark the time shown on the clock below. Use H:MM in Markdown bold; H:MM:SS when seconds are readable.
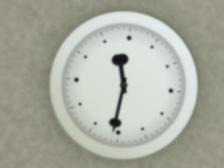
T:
**11:31**
